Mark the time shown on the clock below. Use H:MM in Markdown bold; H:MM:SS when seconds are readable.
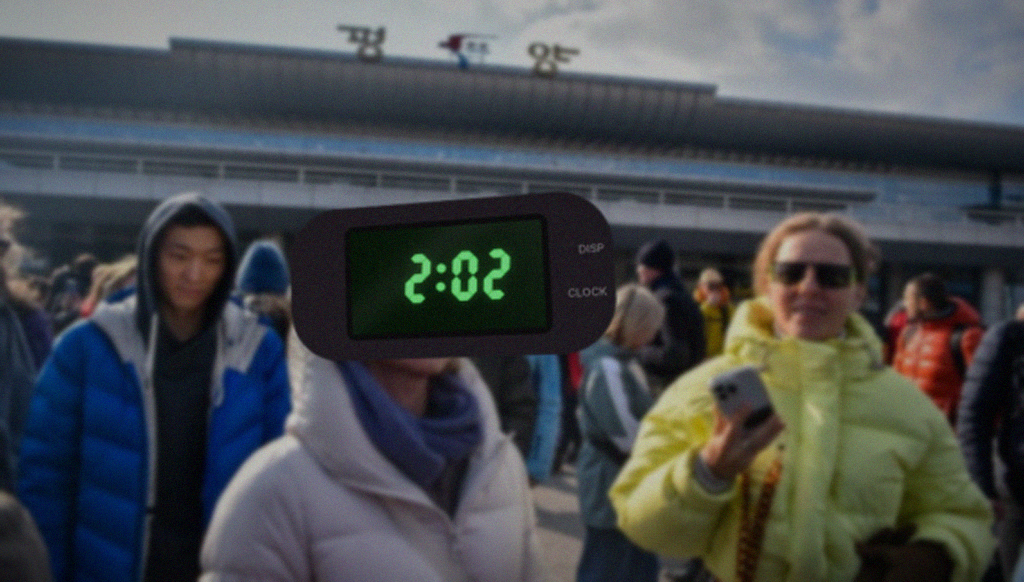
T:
**2:02**
